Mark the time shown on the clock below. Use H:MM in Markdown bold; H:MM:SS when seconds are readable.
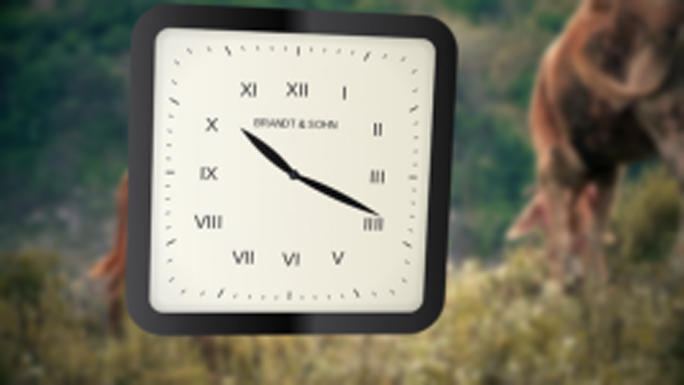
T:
**10:19**
